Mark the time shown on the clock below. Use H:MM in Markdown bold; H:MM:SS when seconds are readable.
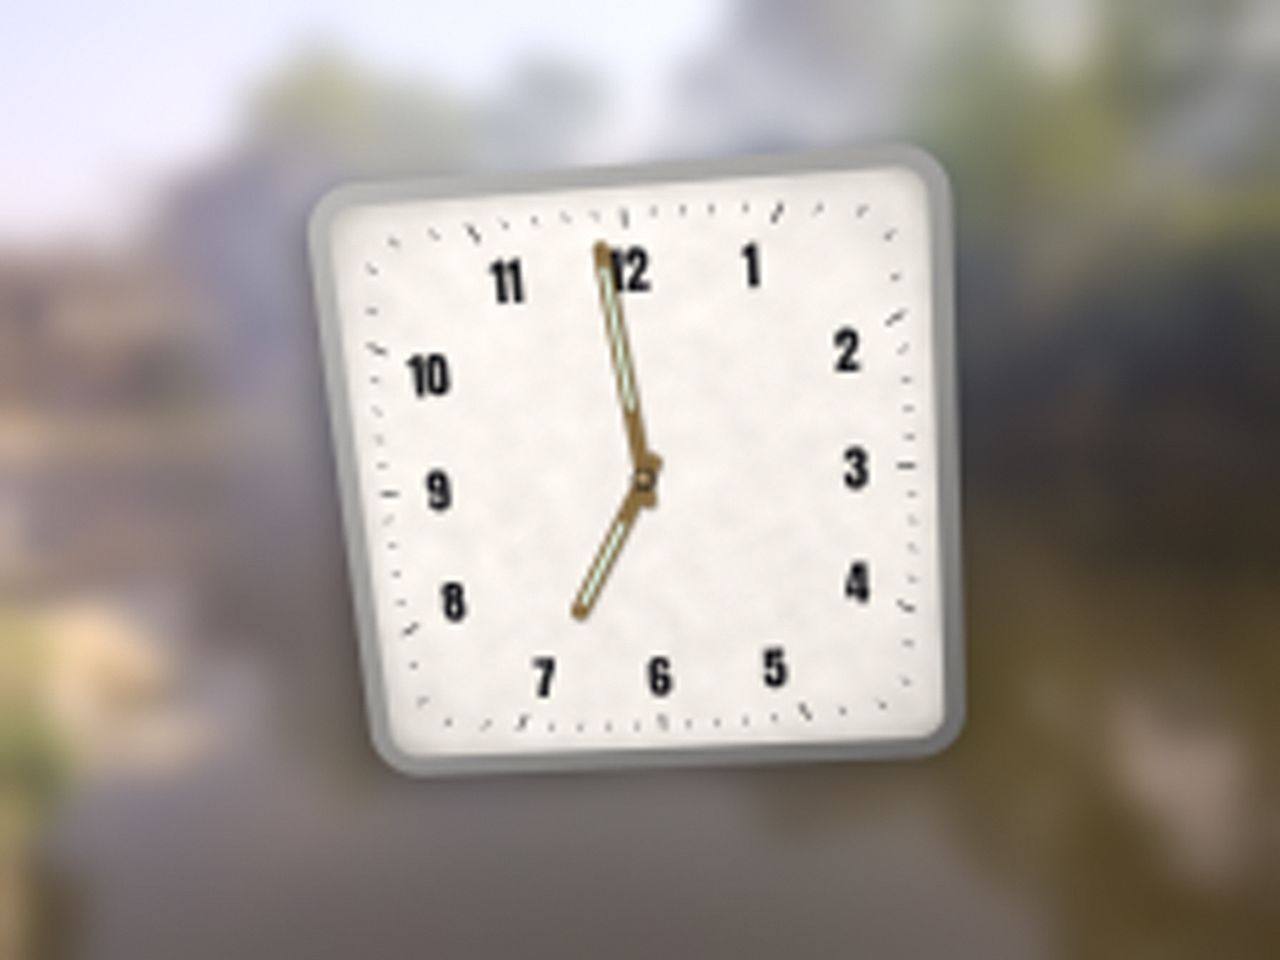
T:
**6:59**
